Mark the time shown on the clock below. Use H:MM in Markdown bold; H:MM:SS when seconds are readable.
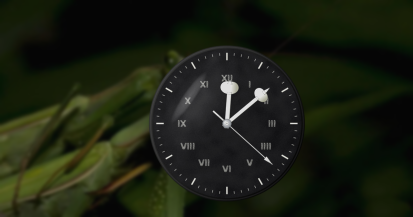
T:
**12:08:22**
